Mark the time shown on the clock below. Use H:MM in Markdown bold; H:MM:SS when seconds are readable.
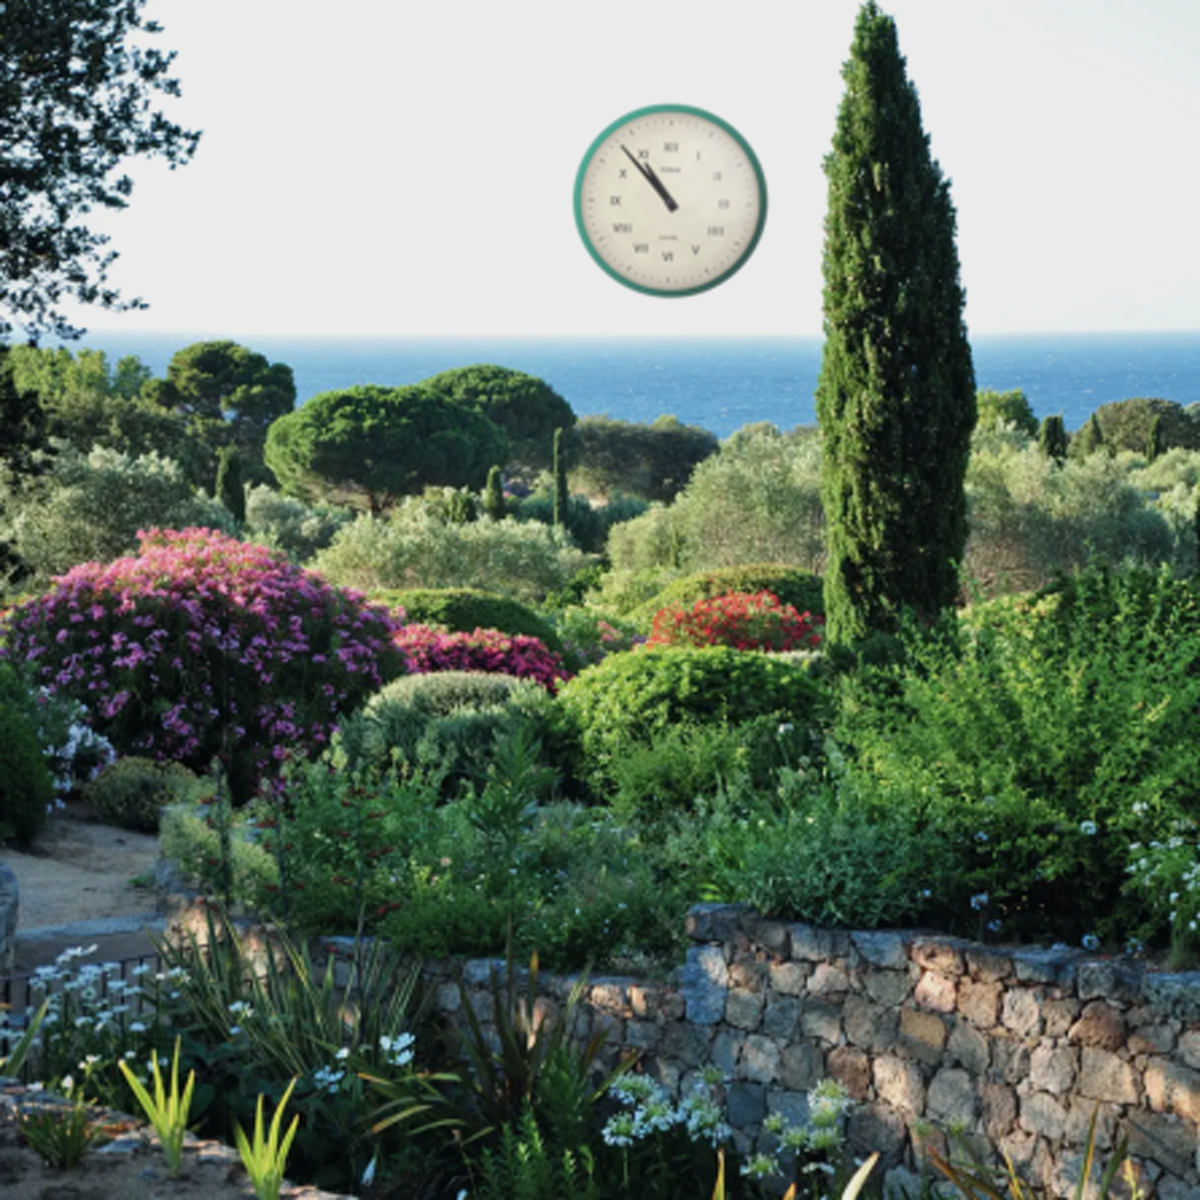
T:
**10:53**
